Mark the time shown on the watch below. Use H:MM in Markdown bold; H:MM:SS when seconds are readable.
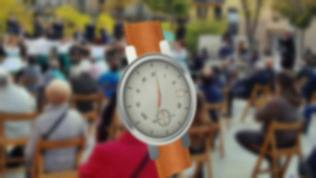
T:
**7:01**
